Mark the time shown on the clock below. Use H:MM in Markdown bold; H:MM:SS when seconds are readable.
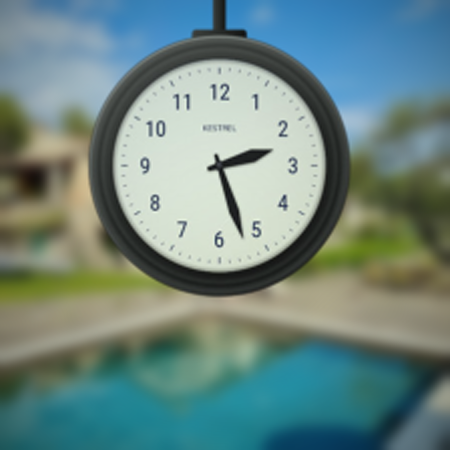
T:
**2:27**
